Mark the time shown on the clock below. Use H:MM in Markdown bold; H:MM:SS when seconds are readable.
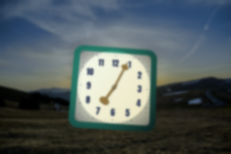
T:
**7:04**
